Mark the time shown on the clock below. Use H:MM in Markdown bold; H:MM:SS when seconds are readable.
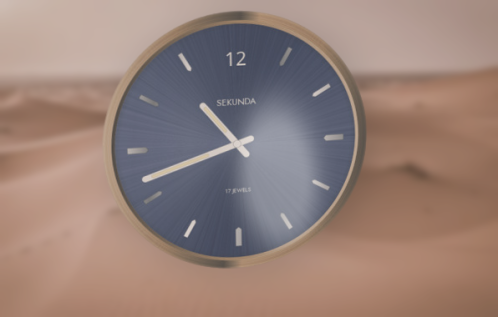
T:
**10:42**
